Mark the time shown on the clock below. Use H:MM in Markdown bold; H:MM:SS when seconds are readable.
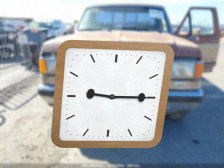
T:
**9:15**
